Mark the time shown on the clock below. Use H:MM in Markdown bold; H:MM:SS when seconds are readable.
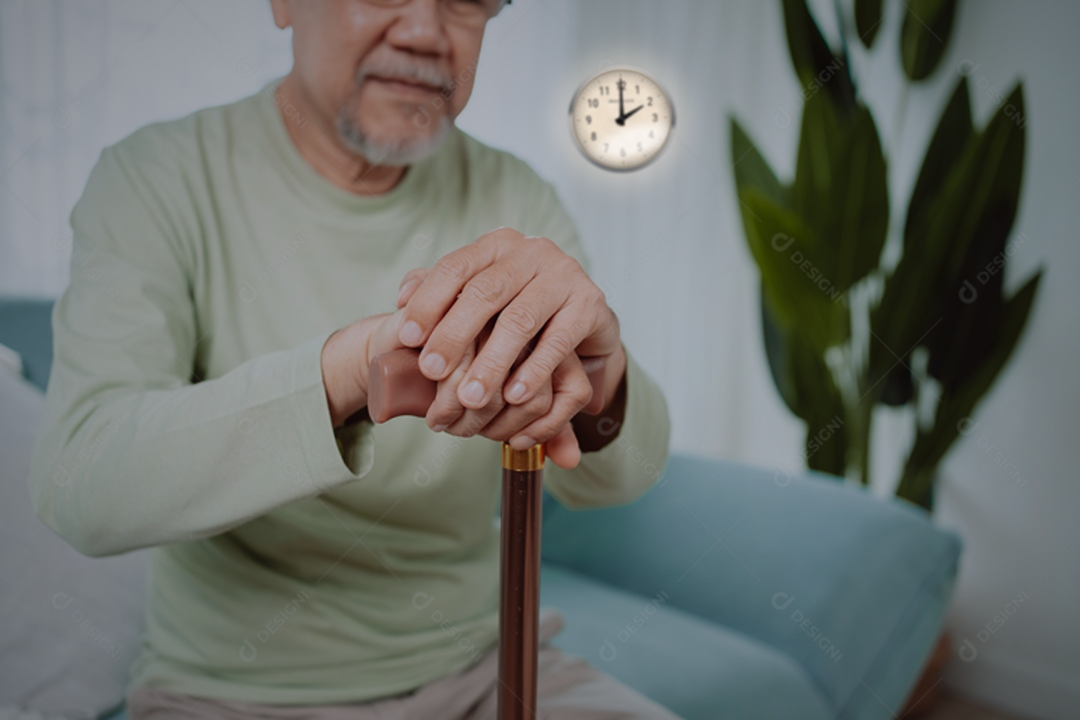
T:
**2:00**
